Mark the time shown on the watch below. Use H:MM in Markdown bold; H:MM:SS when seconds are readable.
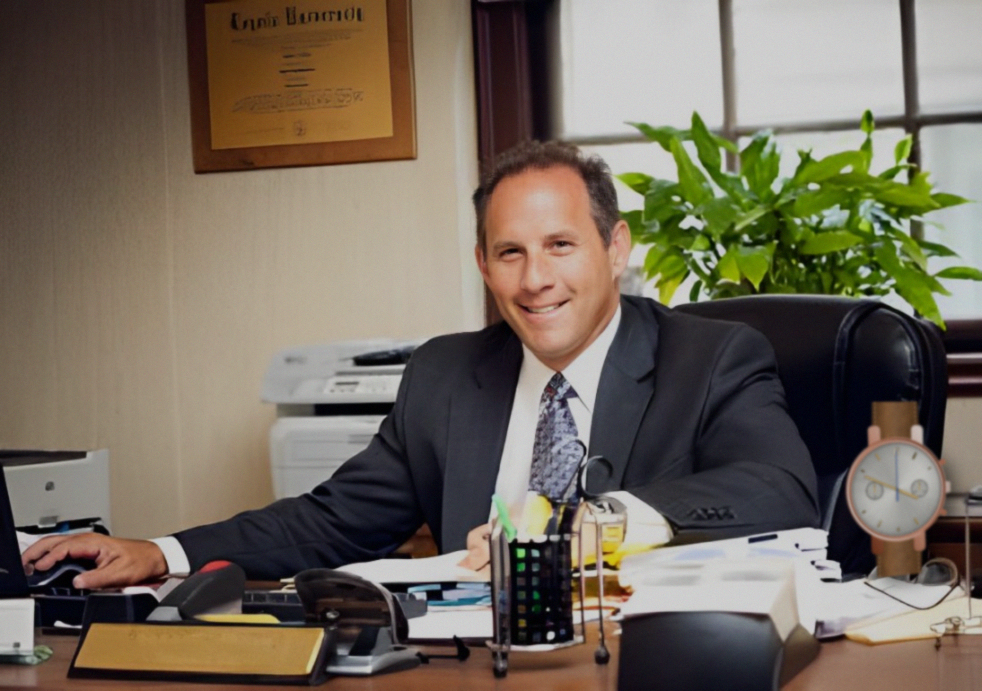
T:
**3:49**
